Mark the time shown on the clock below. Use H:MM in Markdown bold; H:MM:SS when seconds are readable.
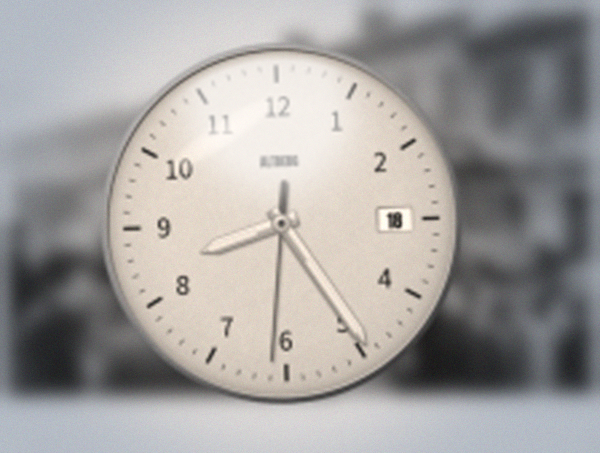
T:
**8:24:31**
